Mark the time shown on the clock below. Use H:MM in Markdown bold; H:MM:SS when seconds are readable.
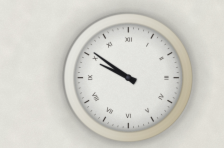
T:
**9:51**
